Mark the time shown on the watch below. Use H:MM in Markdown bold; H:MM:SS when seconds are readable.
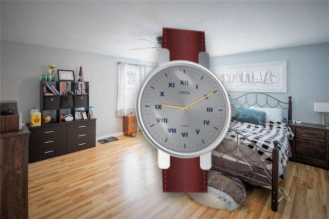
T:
**9:10**
